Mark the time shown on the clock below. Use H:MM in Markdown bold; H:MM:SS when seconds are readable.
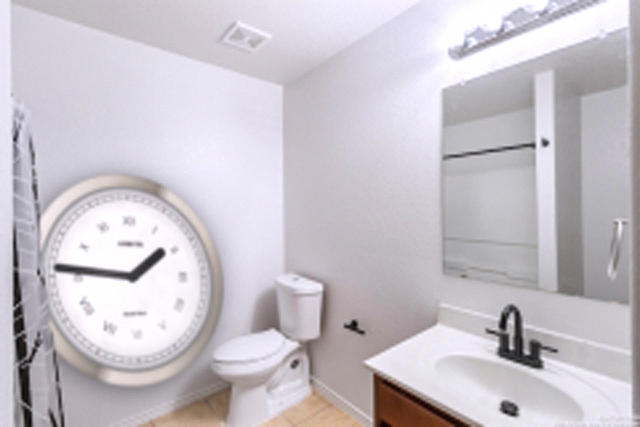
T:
**1:46**
